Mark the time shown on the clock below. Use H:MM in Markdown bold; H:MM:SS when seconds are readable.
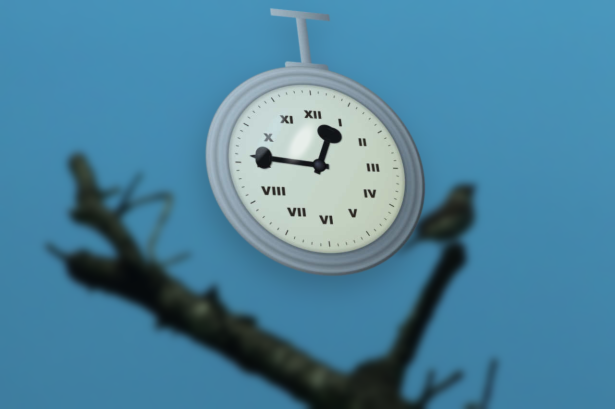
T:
**12:46**
